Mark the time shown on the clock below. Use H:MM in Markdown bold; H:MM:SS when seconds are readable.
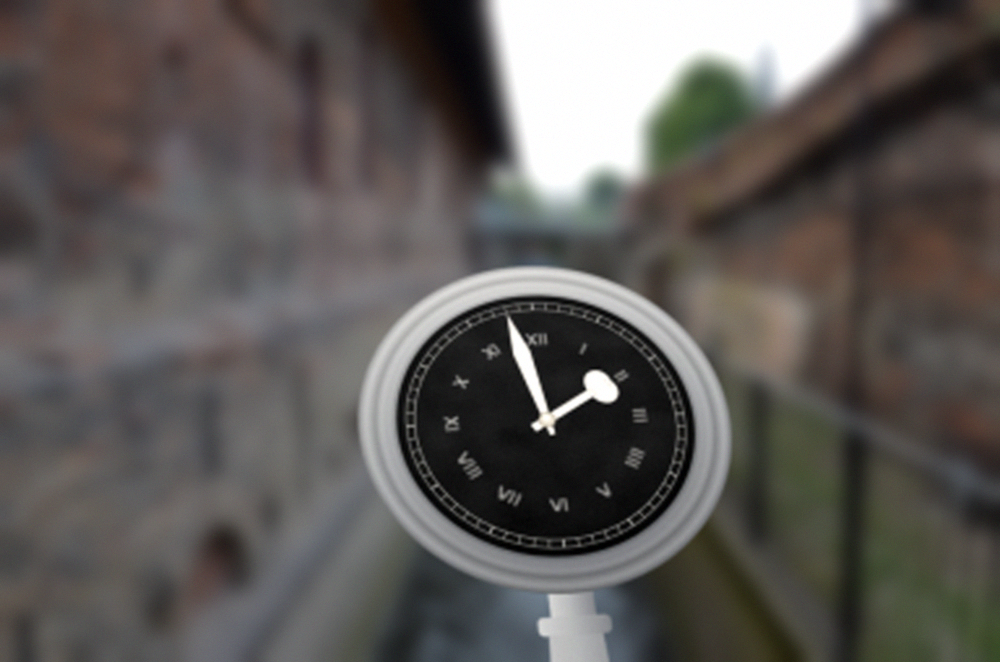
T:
**1:58**
